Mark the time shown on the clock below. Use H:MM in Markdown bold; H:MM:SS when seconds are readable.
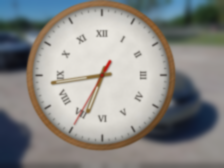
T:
**6:43:35**
